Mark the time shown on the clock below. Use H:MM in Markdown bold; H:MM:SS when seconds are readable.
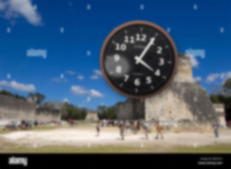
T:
**4:05**
